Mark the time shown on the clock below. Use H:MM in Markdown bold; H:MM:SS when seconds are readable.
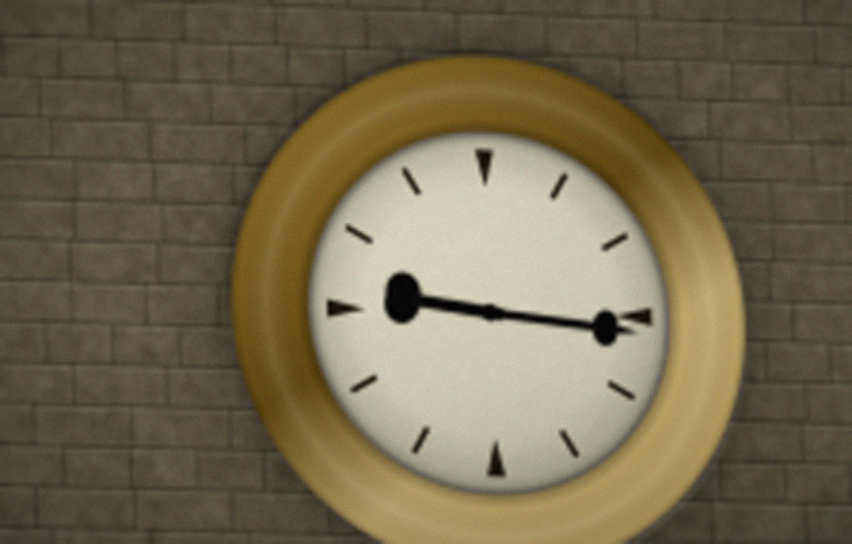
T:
**9:16**
